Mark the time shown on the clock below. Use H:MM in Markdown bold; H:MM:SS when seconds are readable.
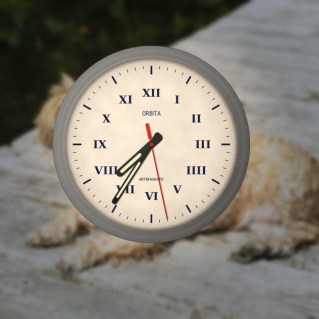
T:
**7:35:28**
